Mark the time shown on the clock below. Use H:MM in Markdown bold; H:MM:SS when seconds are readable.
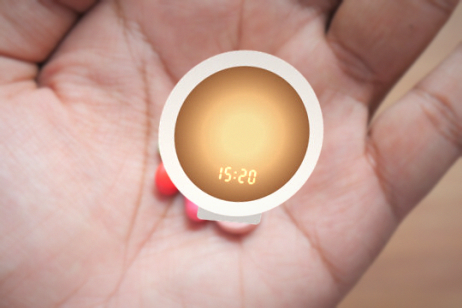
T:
**15:20**
